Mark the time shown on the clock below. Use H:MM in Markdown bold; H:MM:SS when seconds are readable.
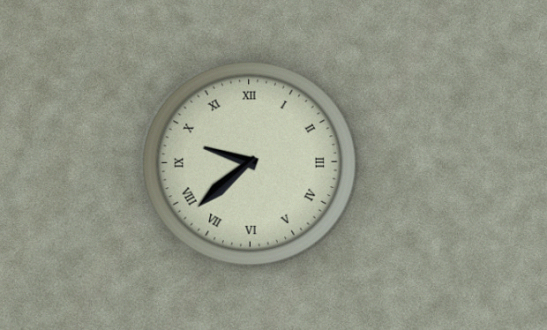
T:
**9:38**
